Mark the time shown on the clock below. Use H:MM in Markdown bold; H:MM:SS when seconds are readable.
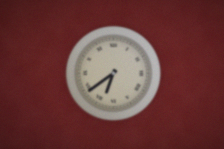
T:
**6:39**
